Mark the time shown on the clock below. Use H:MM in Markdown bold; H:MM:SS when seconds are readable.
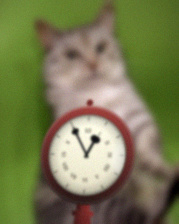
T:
**12:55**
